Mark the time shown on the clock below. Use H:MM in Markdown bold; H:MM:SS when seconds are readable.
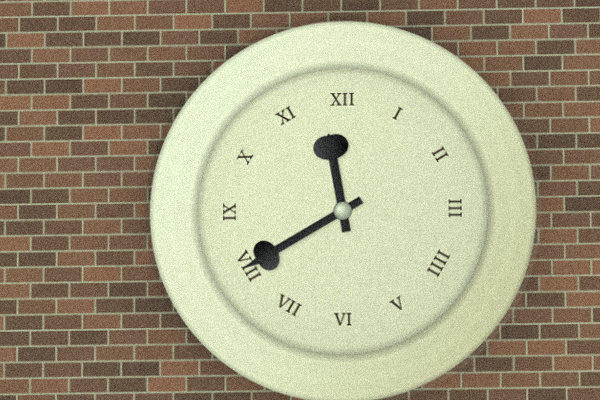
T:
**11:40**
